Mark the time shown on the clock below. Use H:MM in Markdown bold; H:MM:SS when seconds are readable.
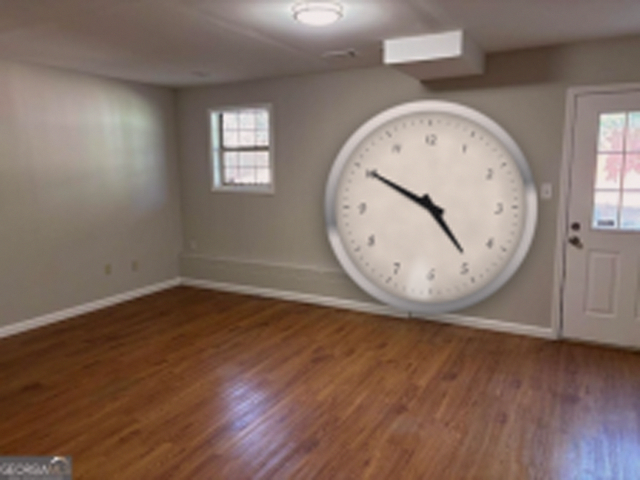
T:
**4:50**
